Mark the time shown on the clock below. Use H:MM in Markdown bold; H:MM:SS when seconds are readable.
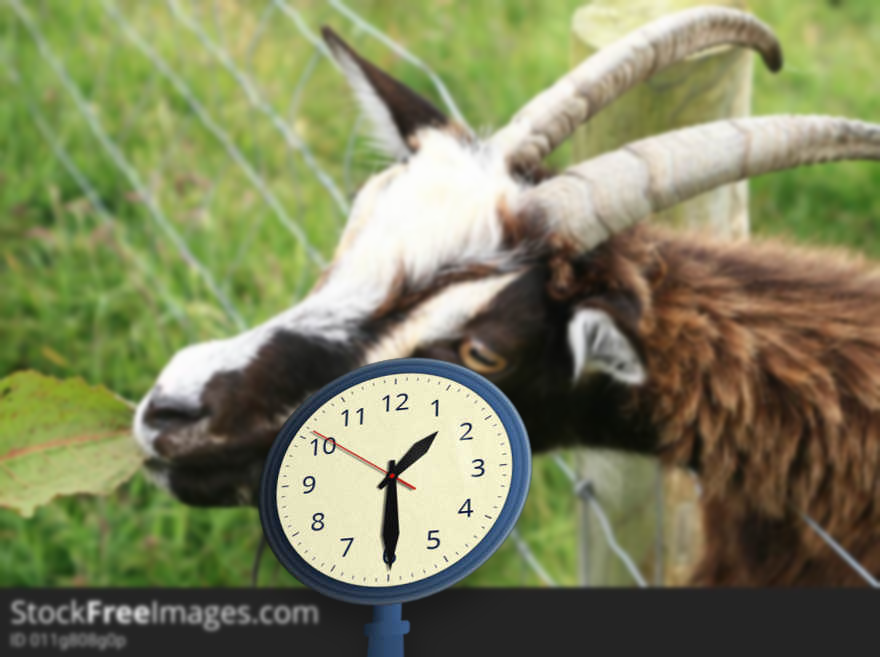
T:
**1:29:51**
